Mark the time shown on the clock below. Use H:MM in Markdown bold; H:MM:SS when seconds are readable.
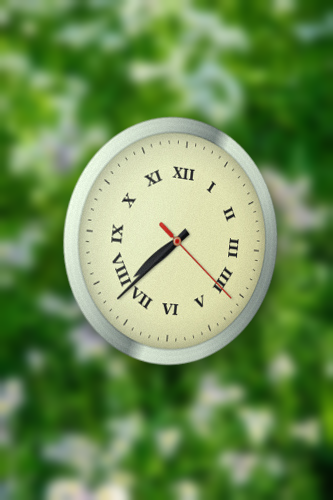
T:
**7:37:21**
